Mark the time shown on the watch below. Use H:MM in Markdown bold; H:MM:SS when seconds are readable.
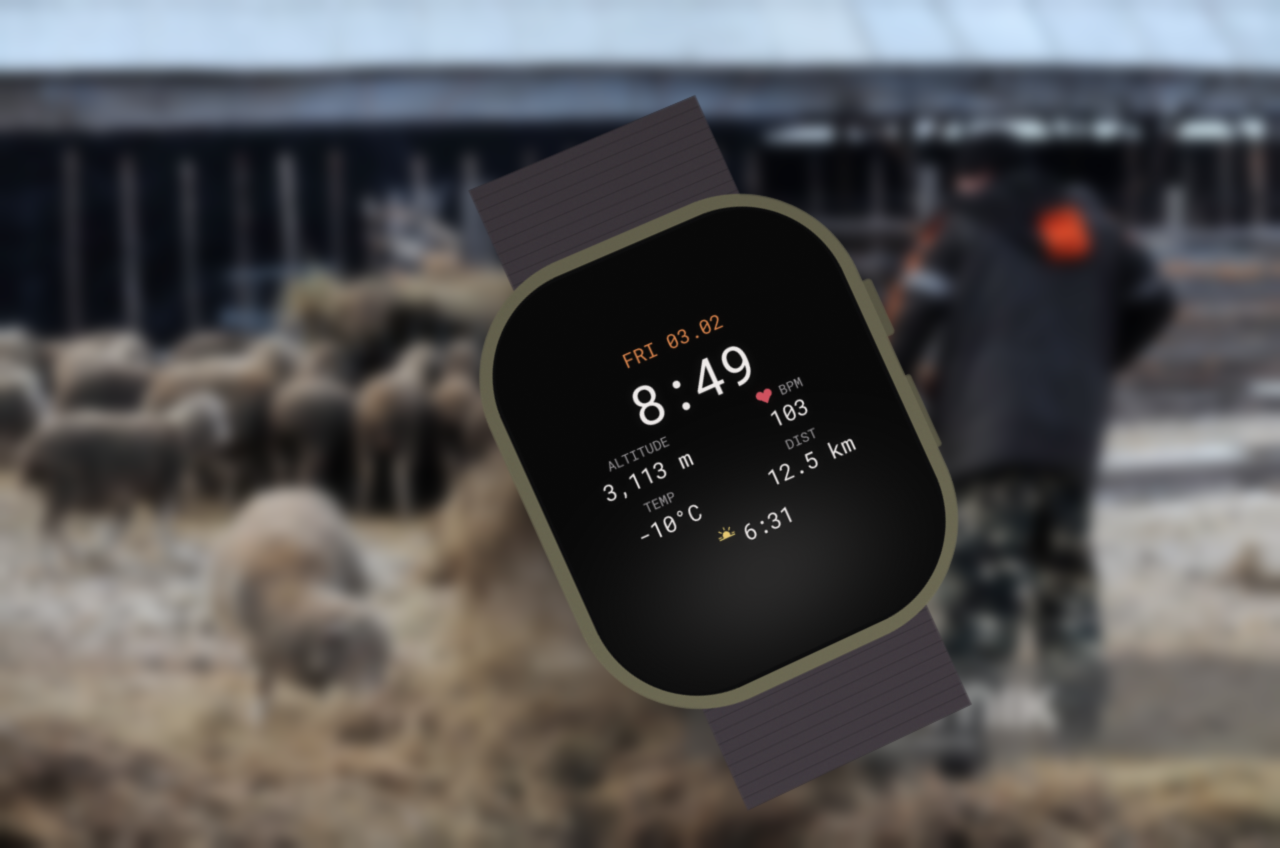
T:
**8:49**
